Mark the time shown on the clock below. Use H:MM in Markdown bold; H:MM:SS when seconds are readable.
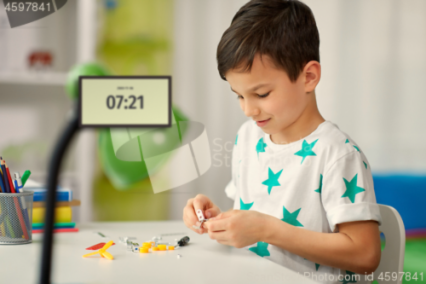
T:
**7:21**
